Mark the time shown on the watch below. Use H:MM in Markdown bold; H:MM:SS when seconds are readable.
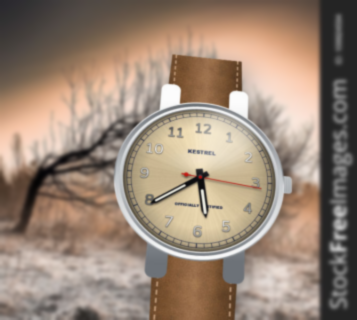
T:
**5:39:16**
